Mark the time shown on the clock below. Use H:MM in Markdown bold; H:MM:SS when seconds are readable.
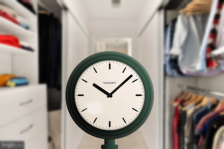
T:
**10:08**
